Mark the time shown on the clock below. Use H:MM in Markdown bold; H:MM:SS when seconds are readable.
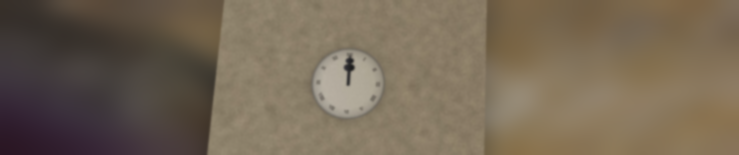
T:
**12:00**
